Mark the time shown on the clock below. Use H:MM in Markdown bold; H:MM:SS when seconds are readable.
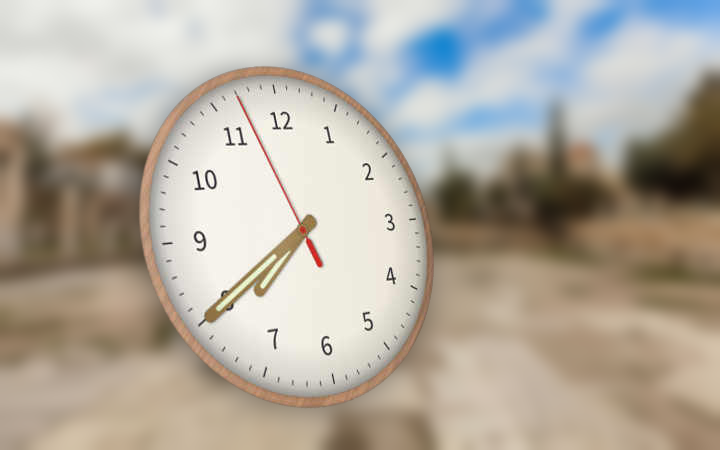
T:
**7:39:57**
